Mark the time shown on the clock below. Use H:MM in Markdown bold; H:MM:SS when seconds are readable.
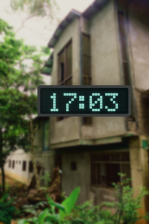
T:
**17:03**
